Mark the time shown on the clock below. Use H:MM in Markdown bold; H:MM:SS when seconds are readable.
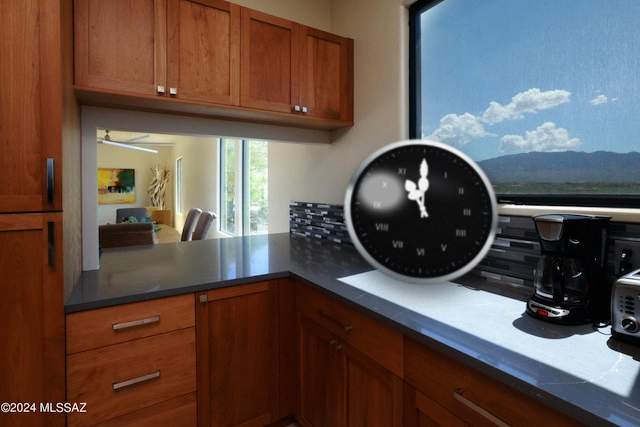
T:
**11:00**
